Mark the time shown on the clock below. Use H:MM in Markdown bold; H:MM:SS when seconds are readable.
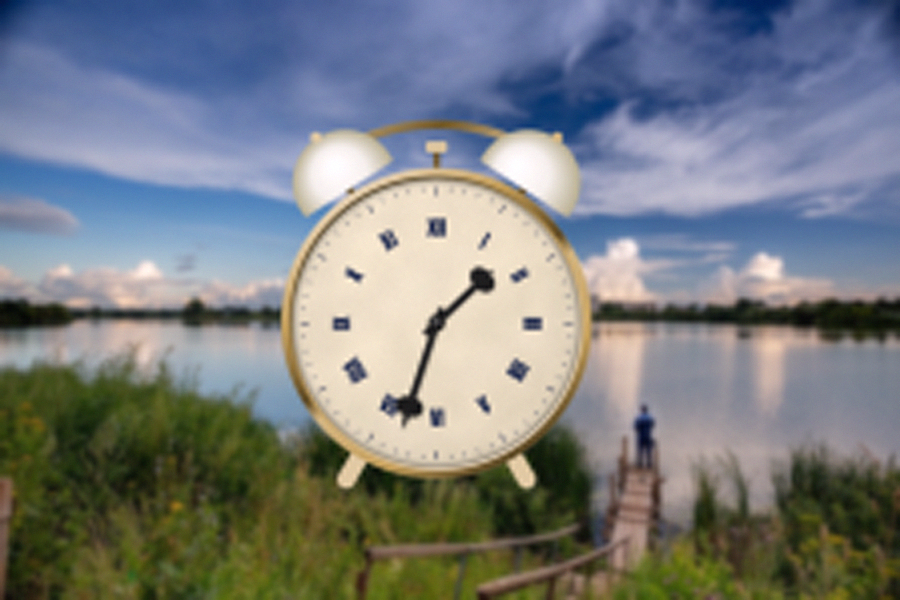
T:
**1:33**
